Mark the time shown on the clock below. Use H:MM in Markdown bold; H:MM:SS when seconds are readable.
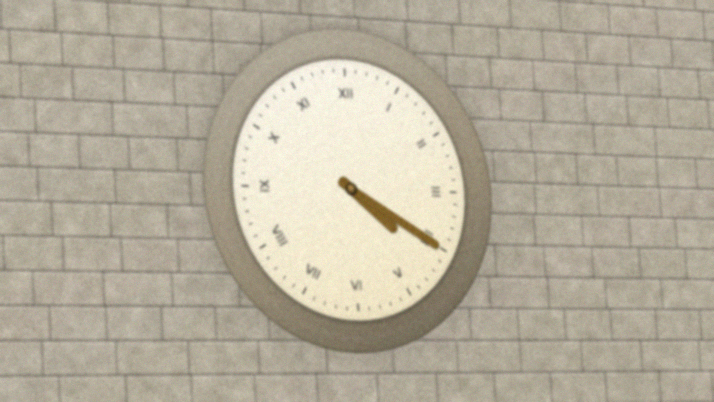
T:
**4:20**
